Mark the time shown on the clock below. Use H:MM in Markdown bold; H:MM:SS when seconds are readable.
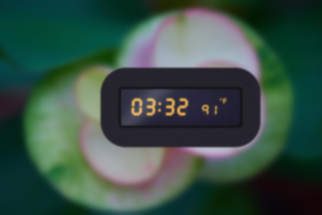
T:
**3:32**
